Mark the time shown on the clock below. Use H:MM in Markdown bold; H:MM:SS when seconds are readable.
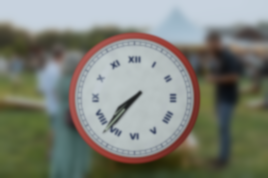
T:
**7:37**
